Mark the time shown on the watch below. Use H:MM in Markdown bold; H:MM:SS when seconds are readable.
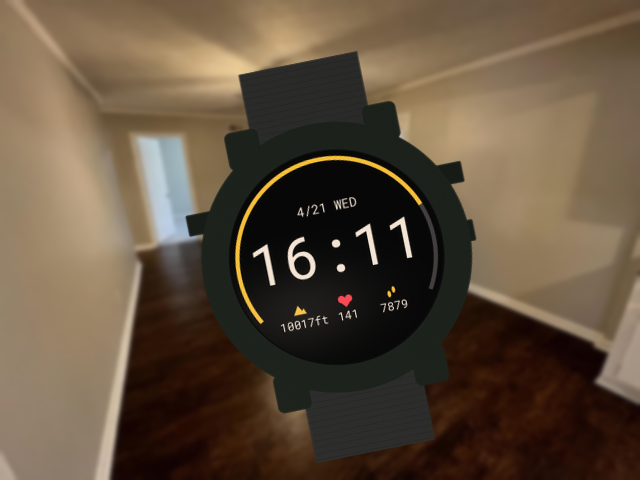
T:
**16:11**
